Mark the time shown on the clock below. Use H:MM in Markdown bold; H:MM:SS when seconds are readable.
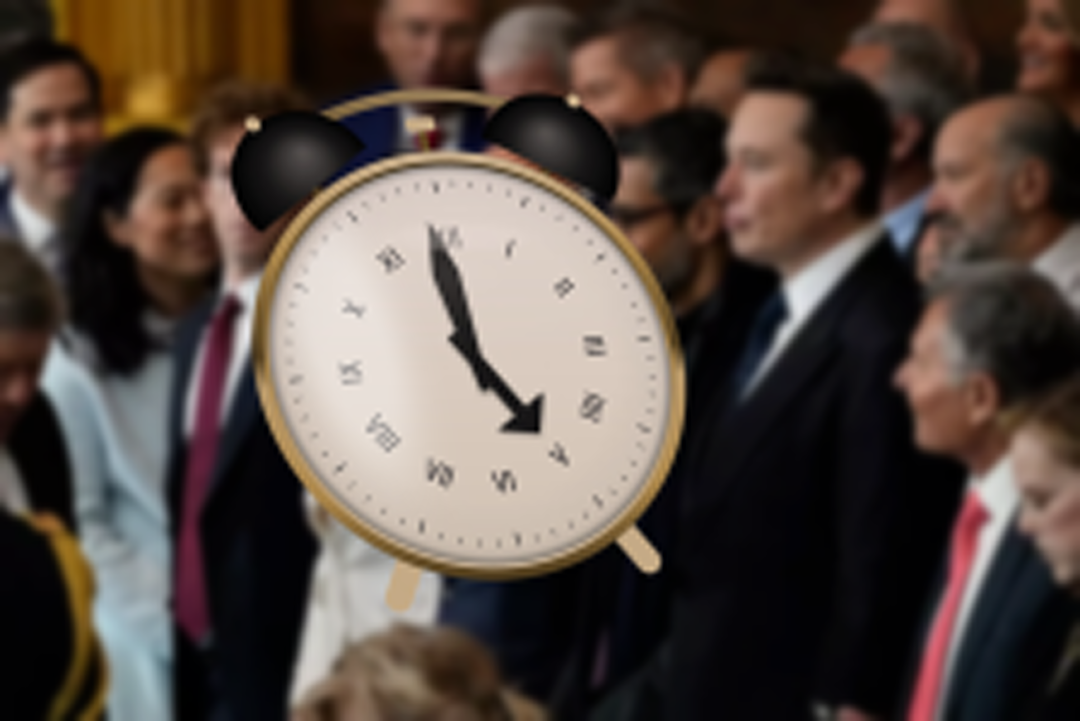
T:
**4:59**
